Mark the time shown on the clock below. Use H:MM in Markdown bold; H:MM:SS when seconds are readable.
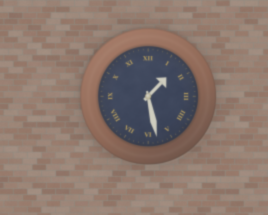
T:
**1:28**
